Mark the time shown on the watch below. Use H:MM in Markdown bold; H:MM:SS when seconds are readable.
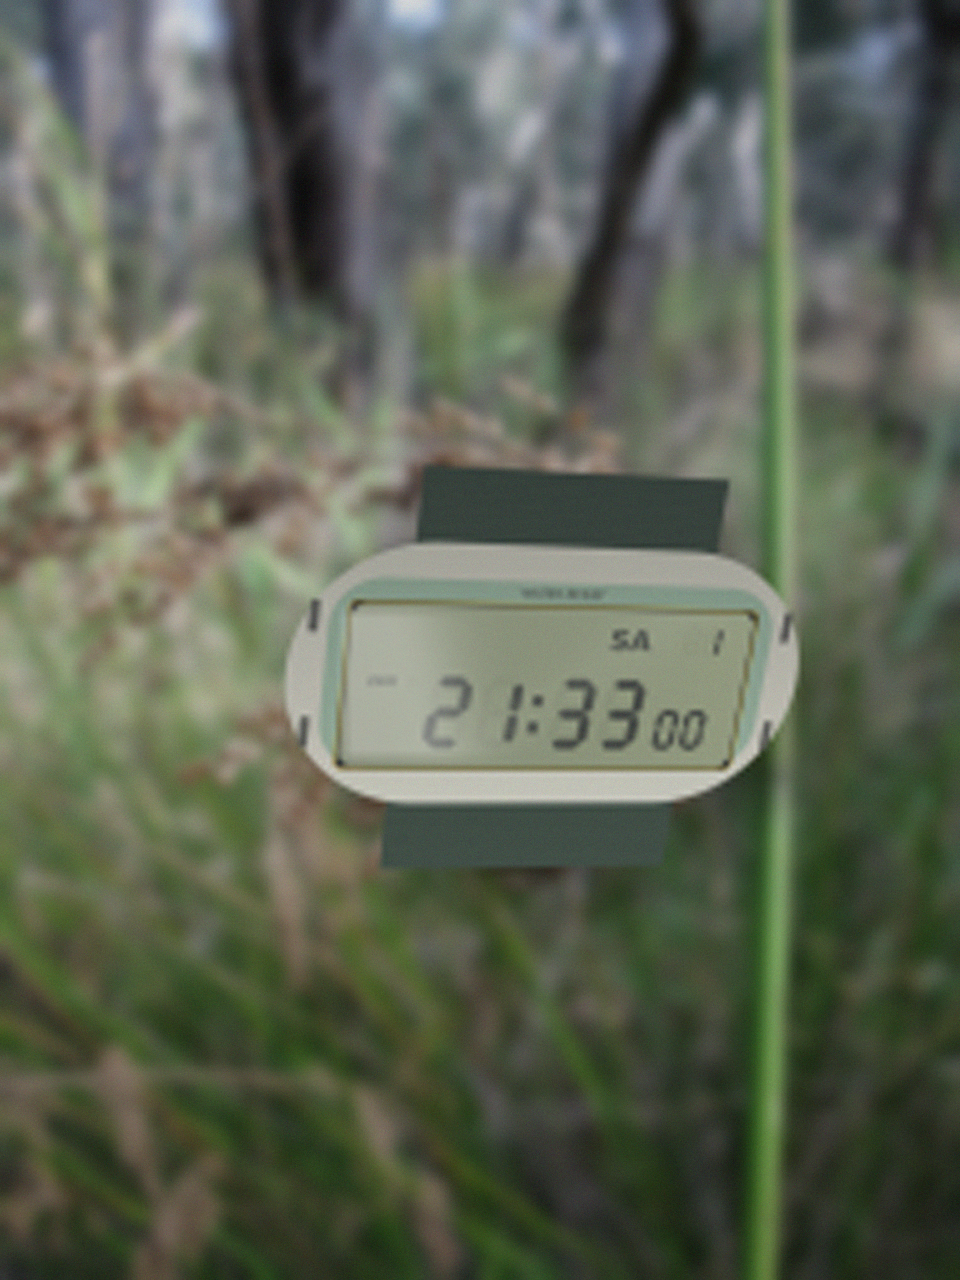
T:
**21:33:00**
